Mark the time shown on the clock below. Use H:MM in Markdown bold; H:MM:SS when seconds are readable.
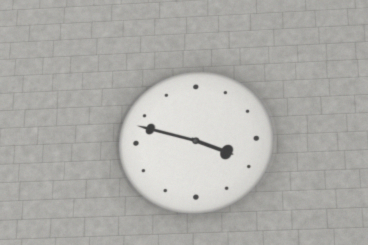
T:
**3:48**
